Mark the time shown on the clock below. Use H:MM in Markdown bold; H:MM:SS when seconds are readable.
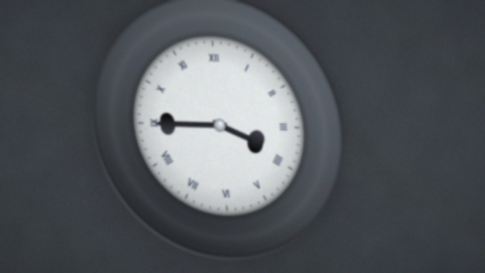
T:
**3:45**
